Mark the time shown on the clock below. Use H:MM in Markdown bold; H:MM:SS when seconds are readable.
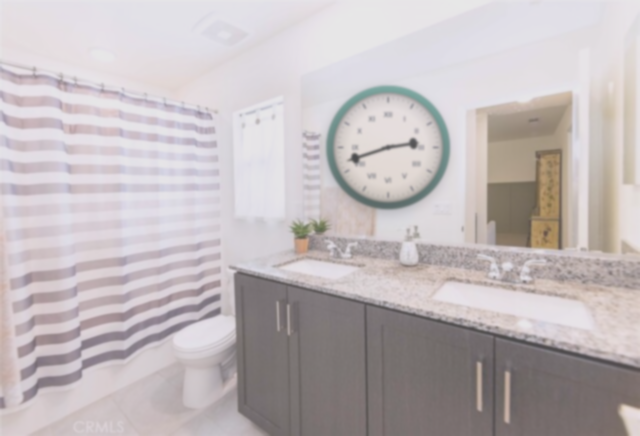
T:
**2:42**
